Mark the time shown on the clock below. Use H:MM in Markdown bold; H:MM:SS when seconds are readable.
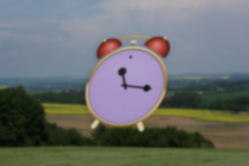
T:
**11:16**
